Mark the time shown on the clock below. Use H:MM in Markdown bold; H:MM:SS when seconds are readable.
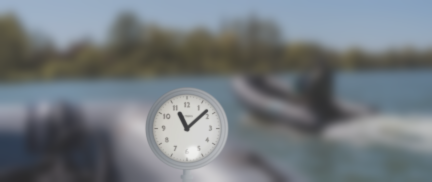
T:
**11:08**
